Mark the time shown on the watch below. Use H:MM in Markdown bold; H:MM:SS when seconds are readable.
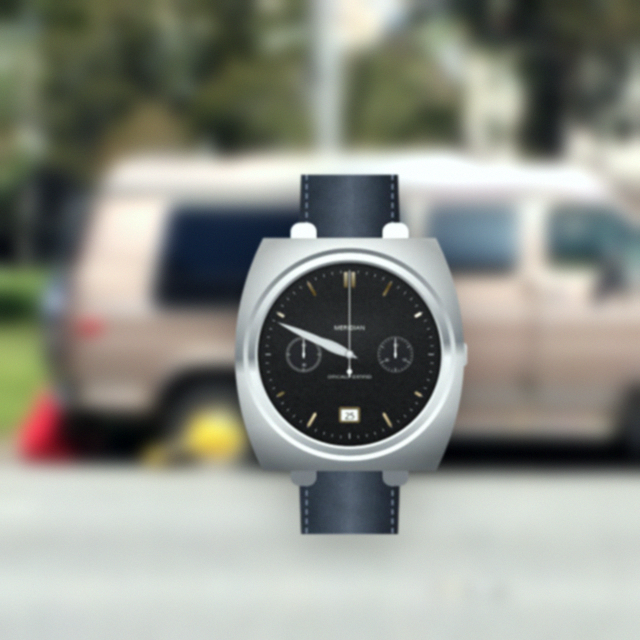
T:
**9:49**
